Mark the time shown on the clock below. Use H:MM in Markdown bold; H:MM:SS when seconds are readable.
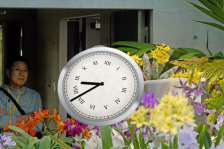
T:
**8:37**
